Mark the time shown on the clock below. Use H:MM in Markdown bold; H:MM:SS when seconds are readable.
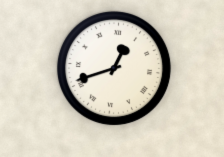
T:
**12:41**
